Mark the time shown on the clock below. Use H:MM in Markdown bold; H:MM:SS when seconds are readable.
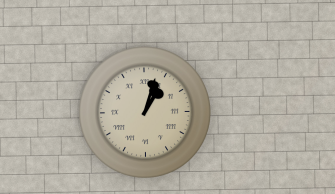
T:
**1:03**
